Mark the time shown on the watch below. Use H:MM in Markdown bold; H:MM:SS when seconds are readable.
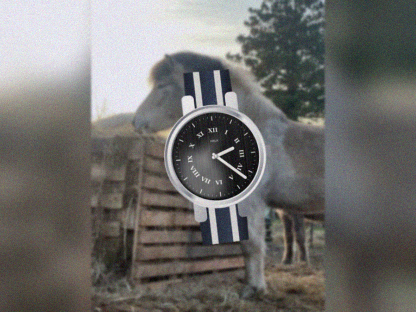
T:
**2:22**
